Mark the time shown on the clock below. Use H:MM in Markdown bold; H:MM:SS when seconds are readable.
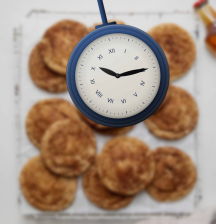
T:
**10:15**
